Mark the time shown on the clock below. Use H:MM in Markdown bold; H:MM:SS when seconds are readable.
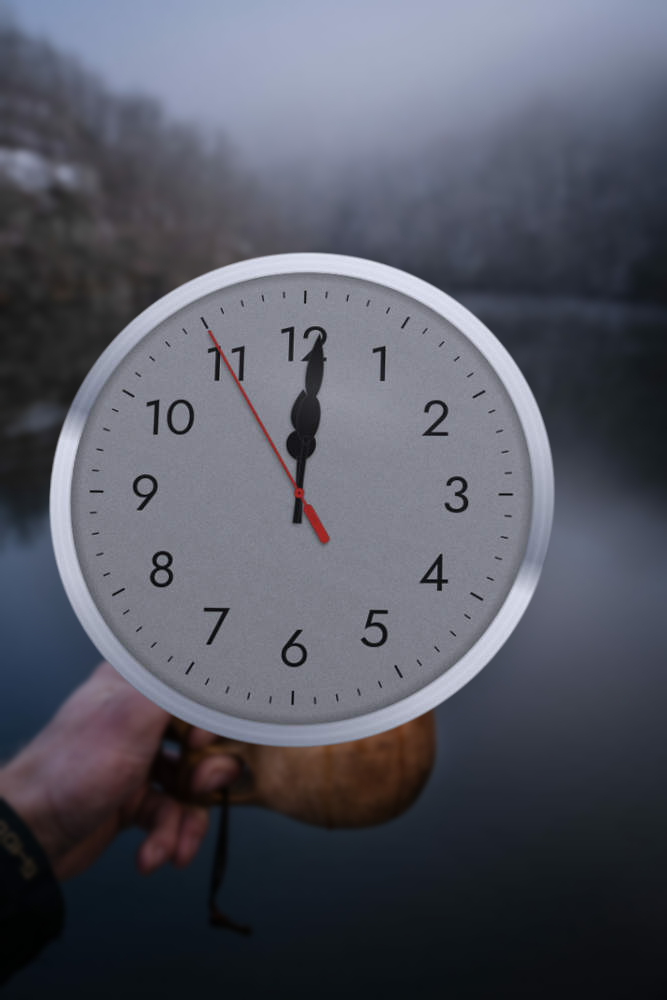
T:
**12:00:55**
